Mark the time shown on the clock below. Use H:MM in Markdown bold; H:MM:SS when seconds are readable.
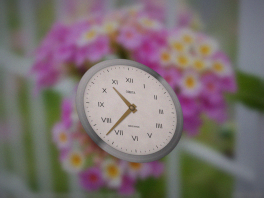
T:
**10:37**
